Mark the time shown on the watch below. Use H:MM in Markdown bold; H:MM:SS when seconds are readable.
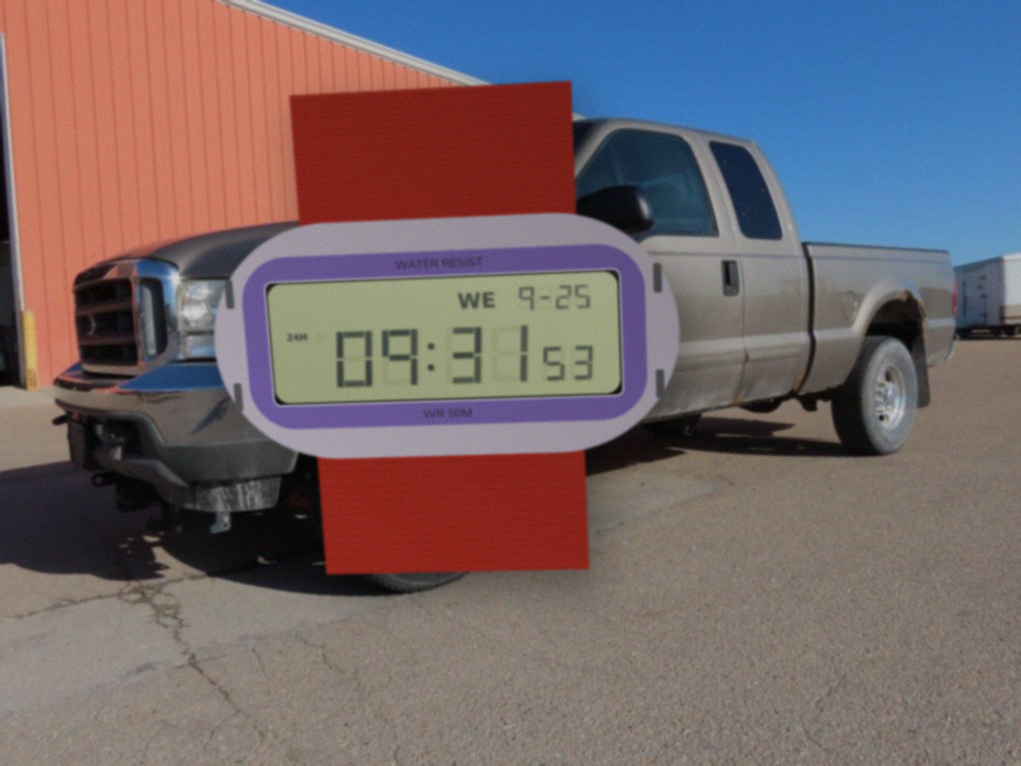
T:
**9:31:53**
